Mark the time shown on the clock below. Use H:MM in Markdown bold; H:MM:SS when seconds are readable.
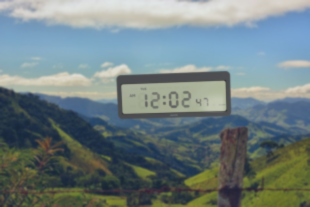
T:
**12:02:47**
